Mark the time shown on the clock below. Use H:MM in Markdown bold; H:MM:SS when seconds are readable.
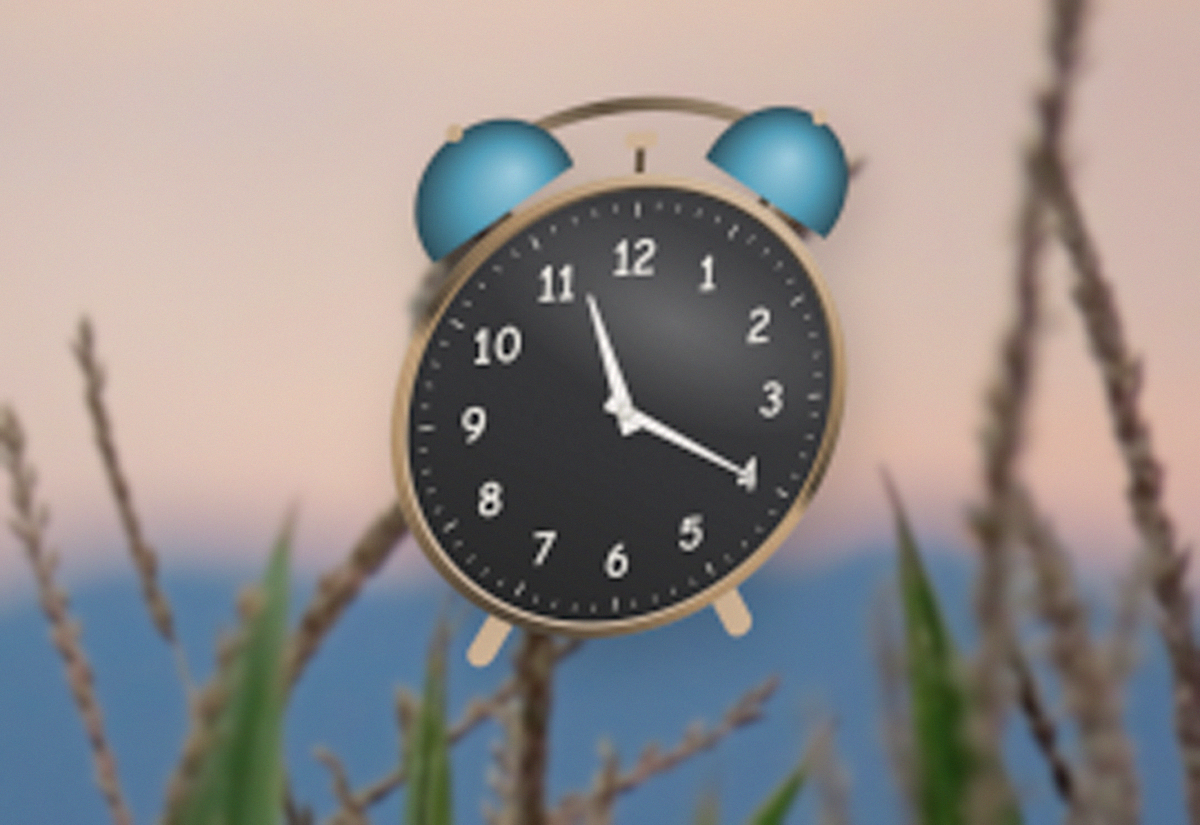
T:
**11:20**
